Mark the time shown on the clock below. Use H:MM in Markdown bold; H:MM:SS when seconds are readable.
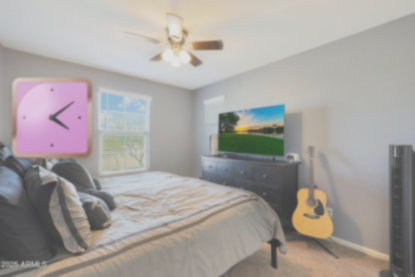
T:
**4:09**
